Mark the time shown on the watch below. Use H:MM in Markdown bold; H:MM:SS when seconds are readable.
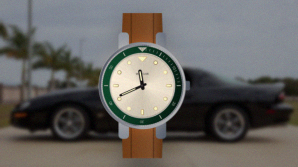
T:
**11:41**
